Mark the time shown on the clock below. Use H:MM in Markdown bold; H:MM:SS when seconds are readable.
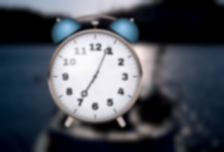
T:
**7:04**
